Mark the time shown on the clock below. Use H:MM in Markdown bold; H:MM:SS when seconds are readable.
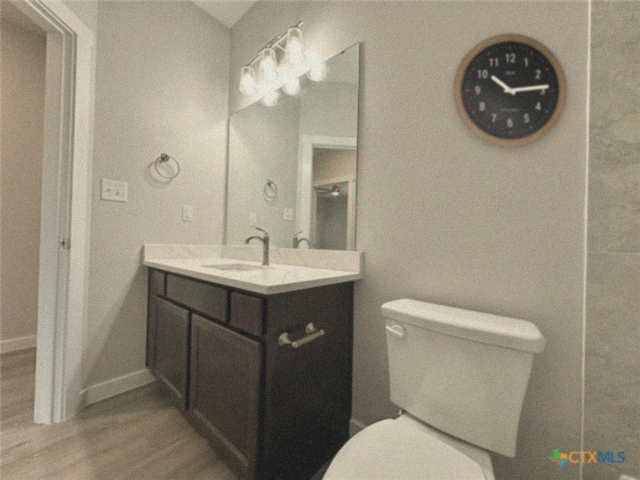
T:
**10:14**
